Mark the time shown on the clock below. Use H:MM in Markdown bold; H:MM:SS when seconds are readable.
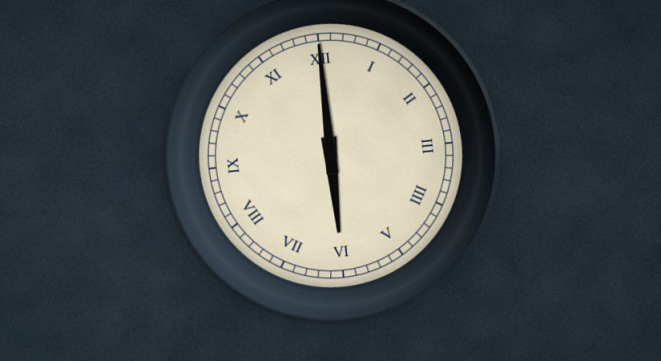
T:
**6:00**
